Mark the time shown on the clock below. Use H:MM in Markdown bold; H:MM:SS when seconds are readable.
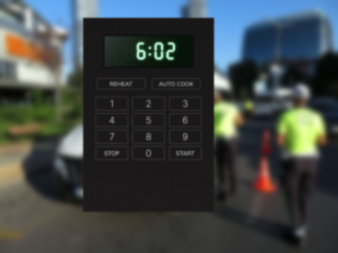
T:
**6:02**
